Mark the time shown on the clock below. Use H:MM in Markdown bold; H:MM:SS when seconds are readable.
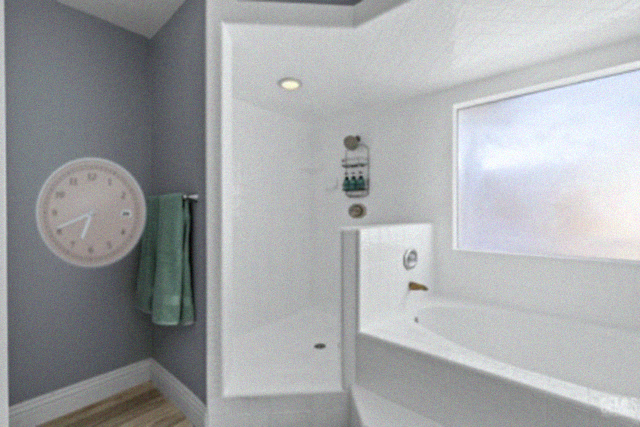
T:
**6:41**
